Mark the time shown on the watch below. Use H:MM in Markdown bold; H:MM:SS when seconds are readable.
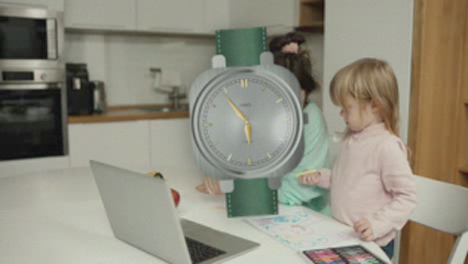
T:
**5:54**
